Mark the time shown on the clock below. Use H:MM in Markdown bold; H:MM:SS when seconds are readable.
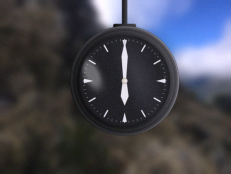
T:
**6:00**
